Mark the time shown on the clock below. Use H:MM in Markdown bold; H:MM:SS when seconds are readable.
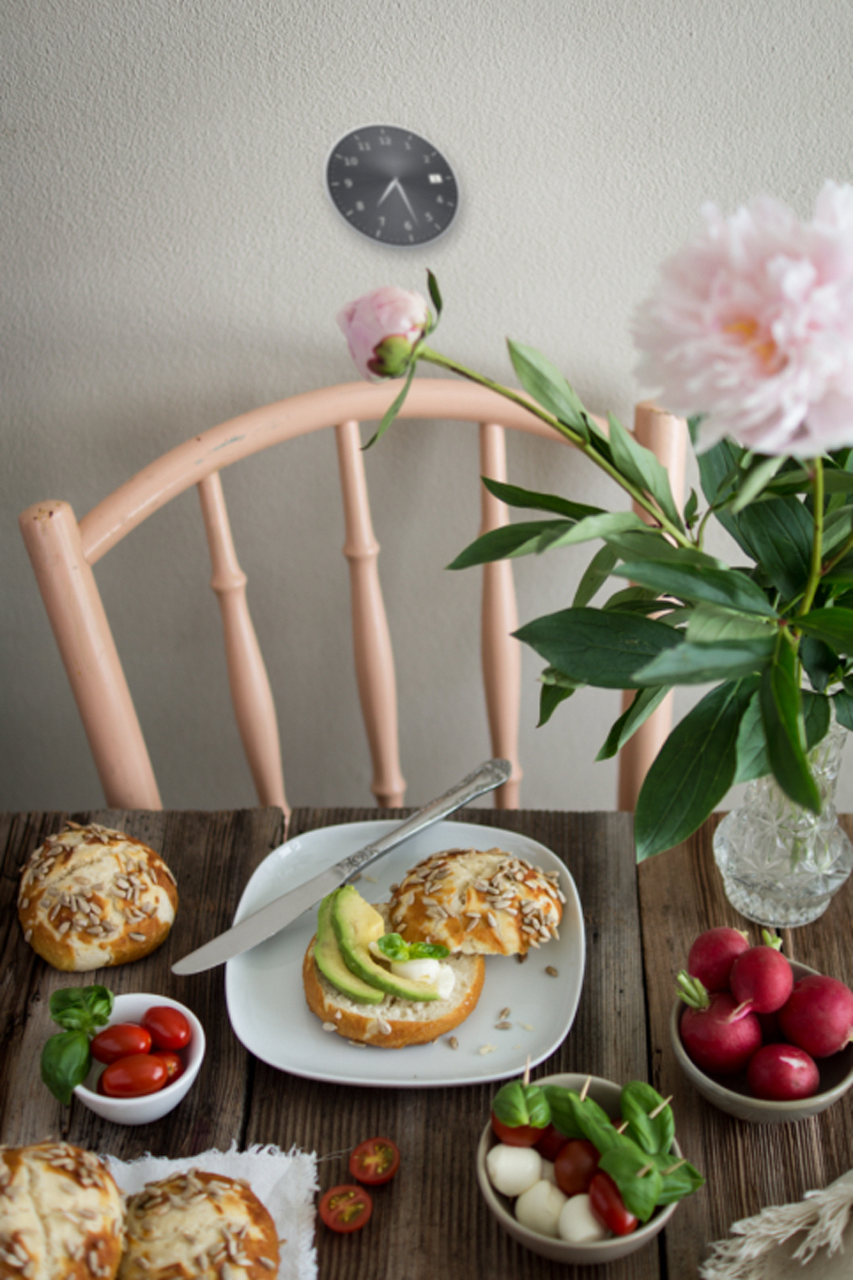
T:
**7:28**
